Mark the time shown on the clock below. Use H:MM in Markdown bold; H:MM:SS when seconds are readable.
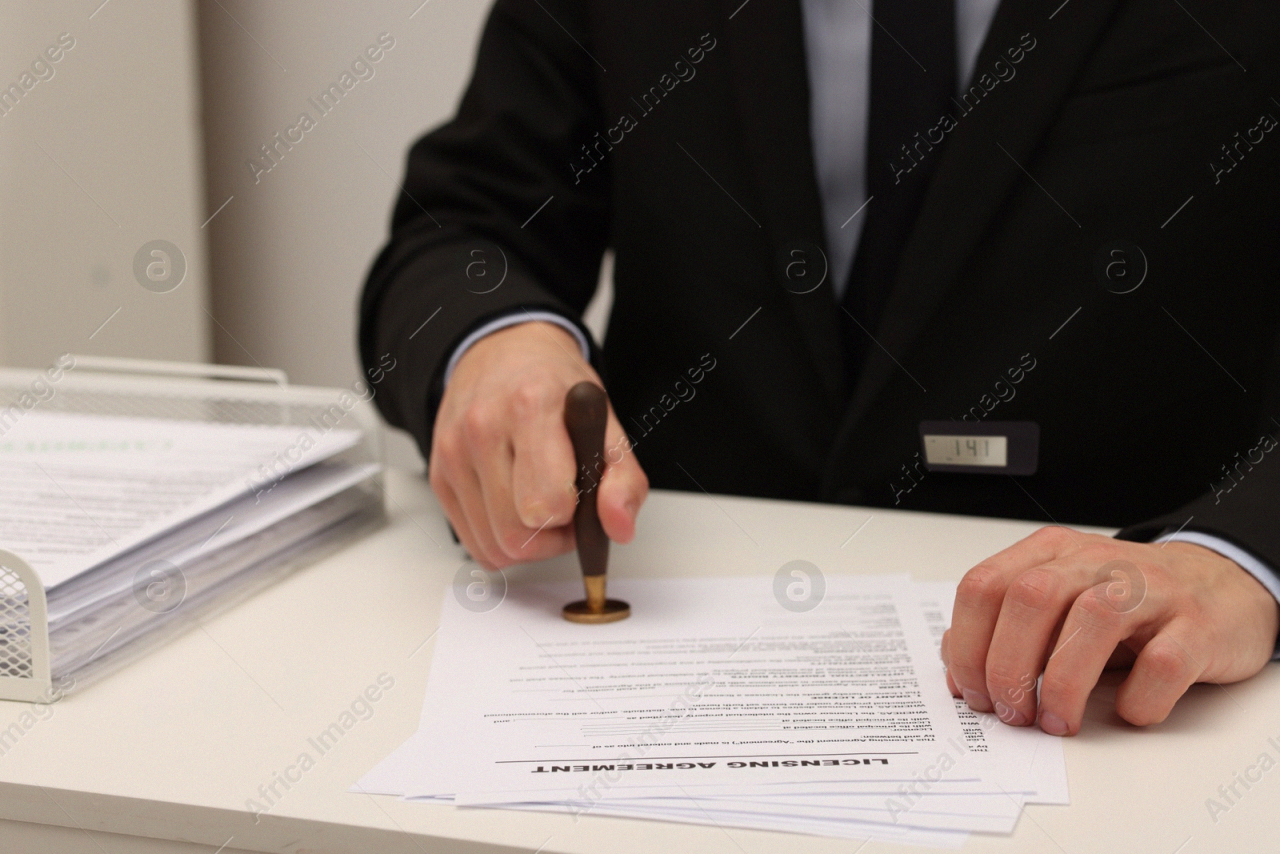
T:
**1:41**
